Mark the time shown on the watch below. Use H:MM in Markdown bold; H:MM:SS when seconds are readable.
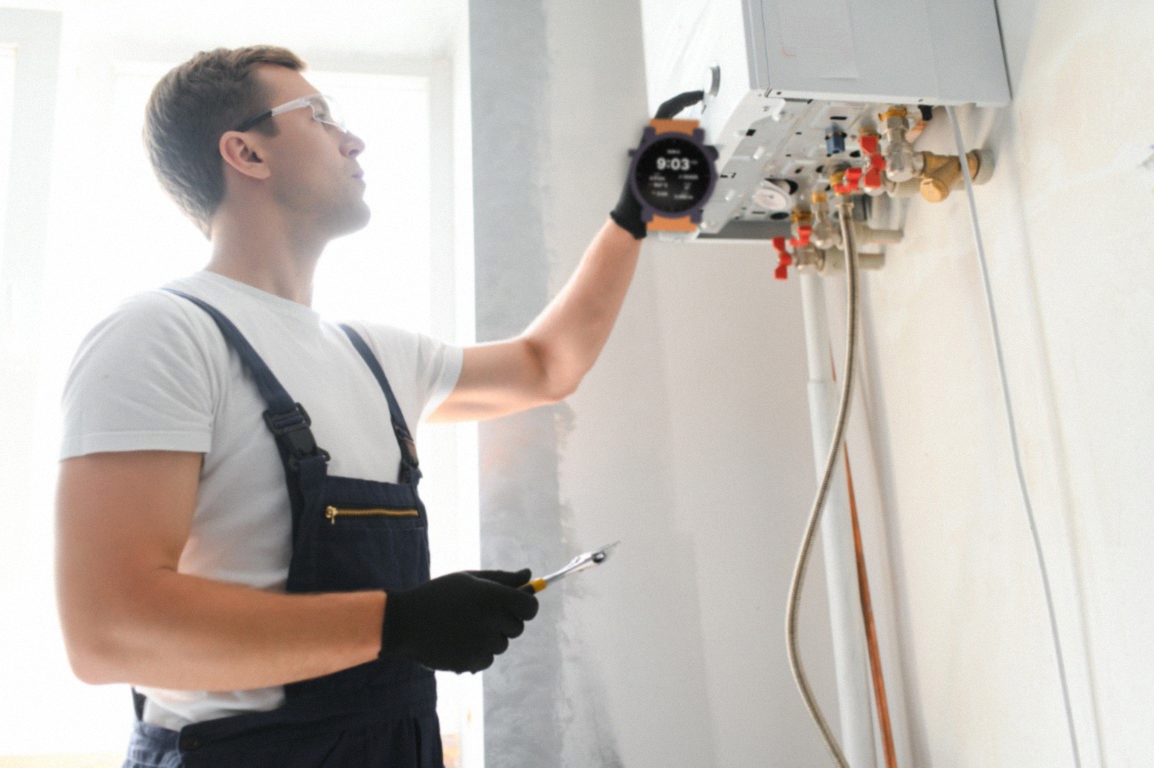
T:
**9:03**
